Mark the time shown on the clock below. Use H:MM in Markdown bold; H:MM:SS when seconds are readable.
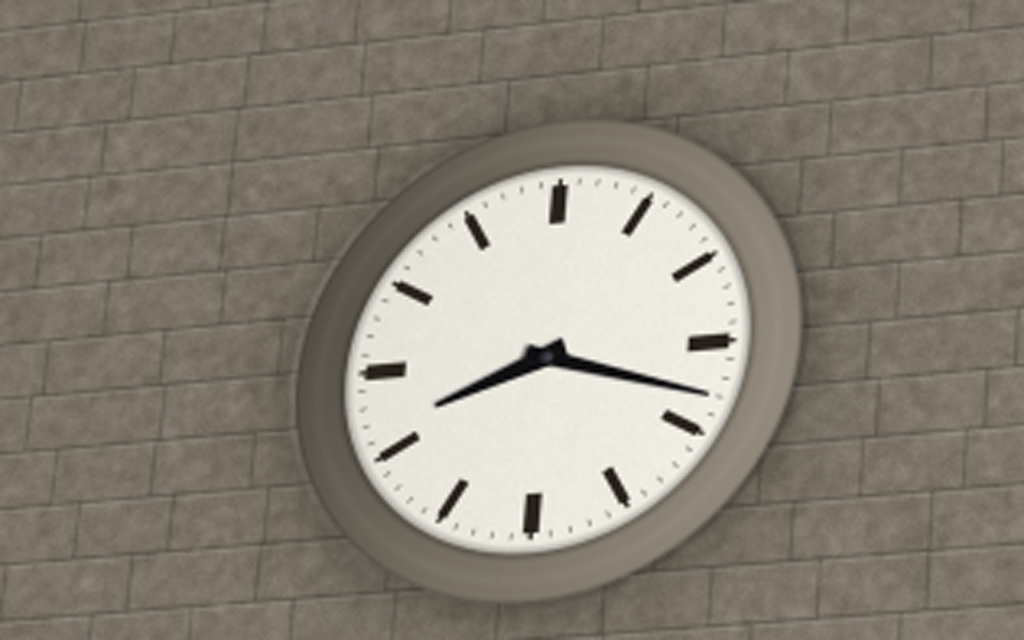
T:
**8:18**
